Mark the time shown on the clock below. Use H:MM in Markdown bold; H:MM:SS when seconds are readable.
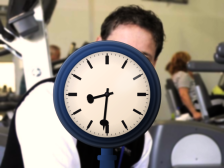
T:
**8:31**
